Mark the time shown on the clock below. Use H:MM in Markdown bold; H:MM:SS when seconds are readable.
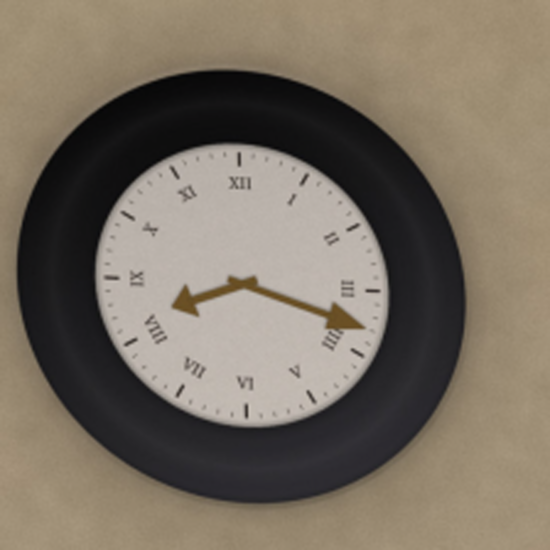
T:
**8:18**
